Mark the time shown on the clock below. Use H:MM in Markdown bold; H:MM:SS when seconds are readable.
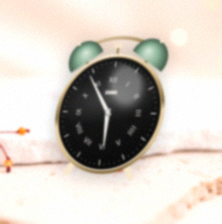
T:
**5:54**
